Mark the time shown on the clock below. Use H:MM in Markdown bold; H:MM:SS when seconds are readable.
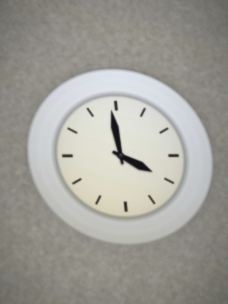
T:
**3:59**
